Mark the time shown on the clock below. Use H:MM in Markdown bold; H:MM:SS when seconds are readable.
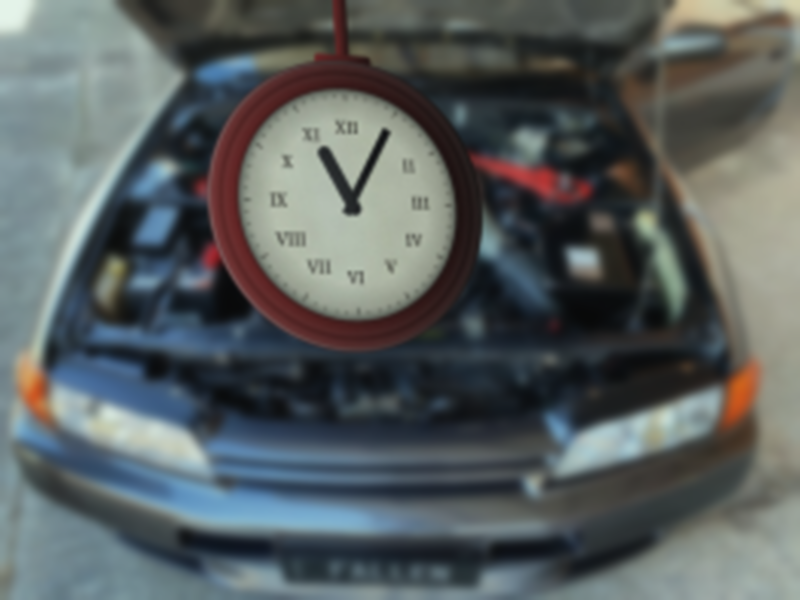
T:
**11:05**
